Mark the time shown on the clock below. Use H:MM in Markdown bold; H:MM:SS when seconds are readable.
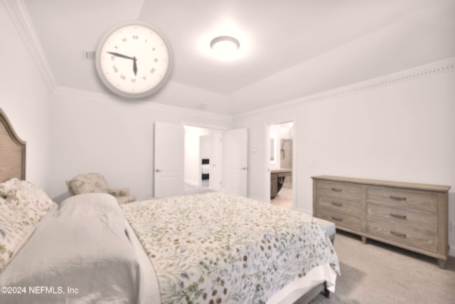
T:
**5:47**
